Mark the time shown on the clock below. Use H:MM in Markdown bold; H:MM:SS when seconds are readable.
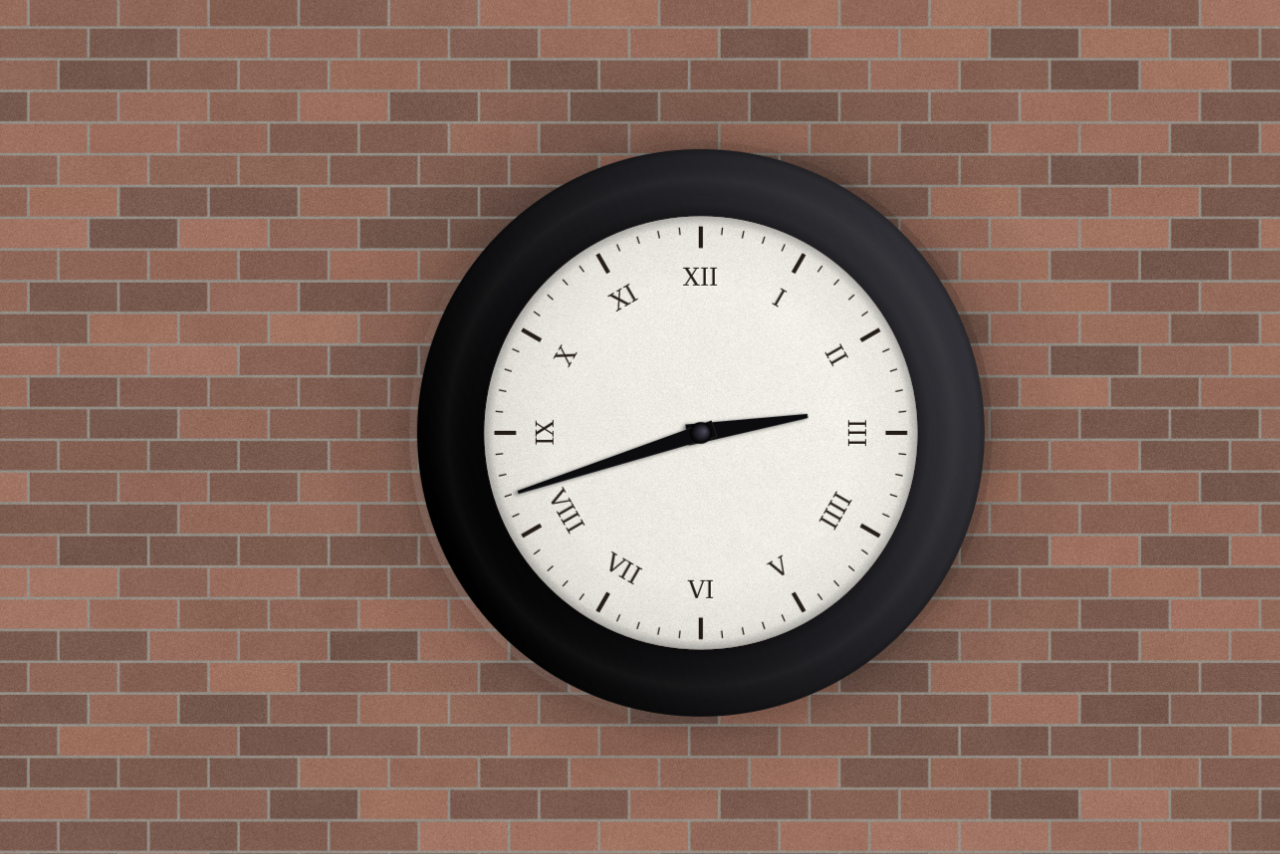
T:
**2:42**
